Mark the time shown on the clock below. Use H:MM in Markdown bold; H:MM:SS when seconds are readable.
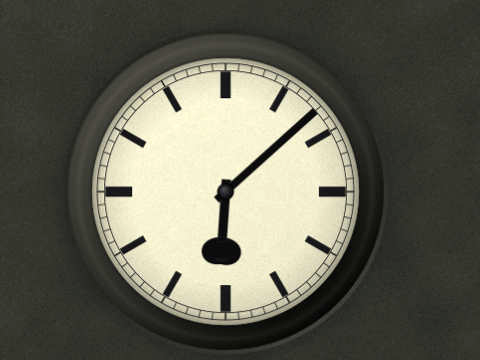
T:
**6:08**
